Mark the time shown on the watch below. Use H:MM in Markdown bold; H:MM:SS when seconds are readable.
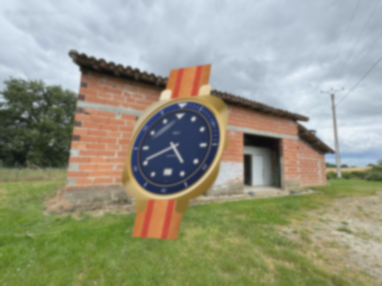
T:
**4:41**
